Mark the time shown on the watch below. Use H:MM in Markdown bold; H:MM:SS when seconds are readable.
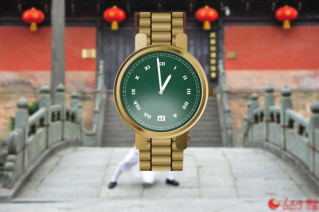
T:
**12:59**
